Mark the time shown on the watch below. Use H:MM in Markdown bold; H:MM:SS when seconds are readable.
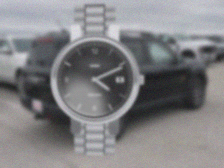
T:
**4:11**
